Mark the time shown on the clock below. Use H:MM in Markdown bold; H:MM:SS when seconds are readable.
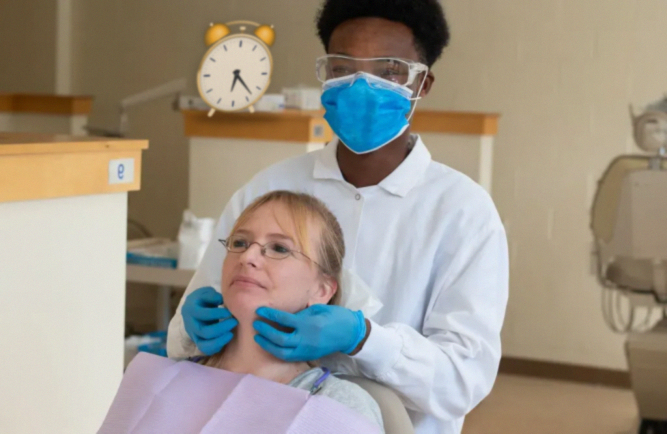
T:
**6:23**
